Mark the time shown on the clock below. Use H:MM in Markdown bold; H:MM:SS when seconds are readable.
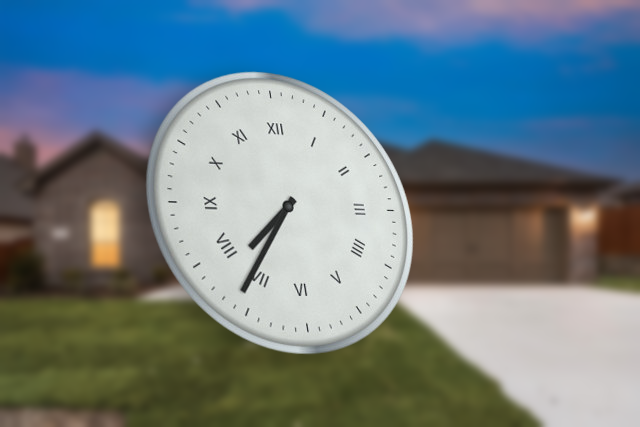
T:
**7:36**
